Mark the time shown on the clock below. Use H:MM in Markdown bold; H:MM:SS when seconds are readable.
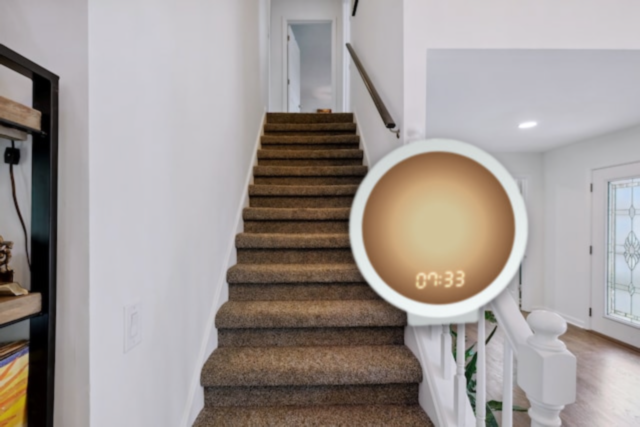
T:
**7:33**
